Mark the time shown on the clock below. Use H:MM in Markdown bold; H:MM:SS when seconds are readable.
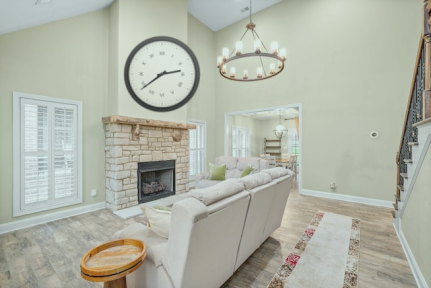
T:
**2:39**
